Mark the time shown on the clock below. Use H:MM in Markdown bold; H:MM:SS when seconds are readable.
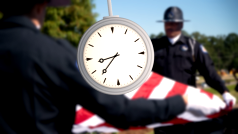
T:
**8:37**
